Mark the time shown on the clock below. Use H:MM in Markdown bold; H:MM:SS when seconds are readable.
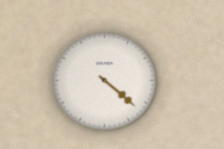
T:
**4:22**
